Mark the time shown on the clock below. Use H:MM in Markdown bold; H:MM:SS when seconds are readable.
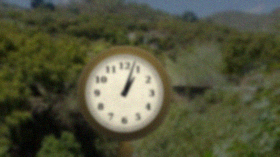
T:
**1:03**
